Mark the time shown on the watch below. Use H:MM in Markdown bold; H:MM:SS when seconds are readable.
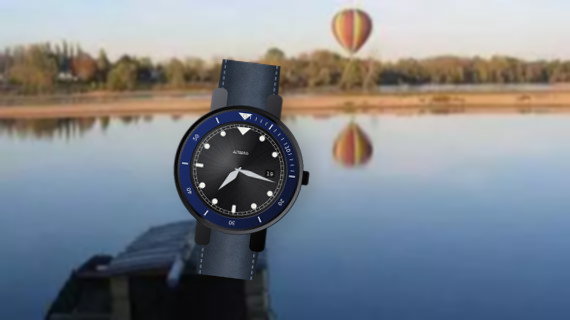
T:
**7:17**
